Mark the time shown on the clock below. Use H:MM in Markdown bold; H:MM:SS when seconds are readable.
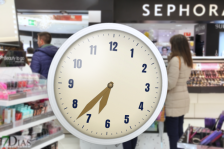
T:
**6:37**
